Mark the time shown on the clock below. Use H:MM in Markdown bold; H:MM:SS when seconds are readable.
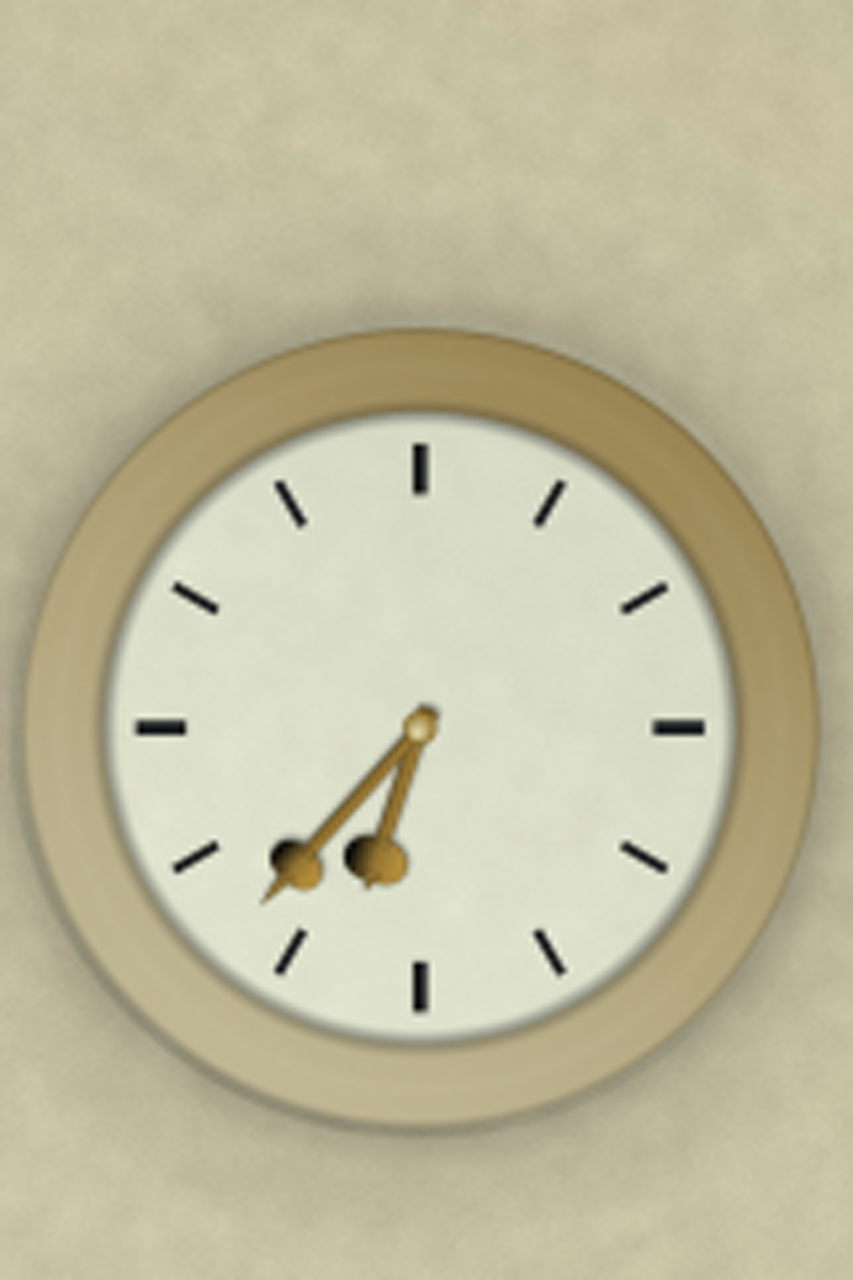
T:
**6:37**
